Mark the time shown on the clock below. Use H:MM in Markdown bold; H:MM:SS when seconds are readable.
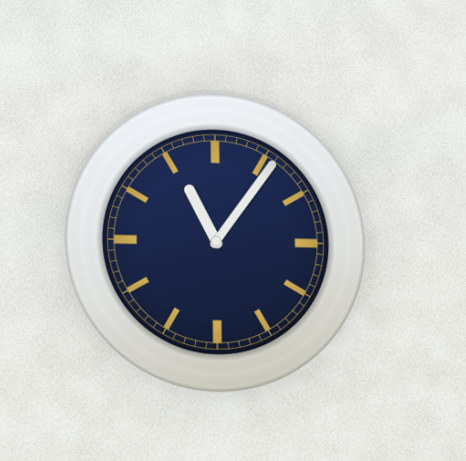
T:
**11:06**
